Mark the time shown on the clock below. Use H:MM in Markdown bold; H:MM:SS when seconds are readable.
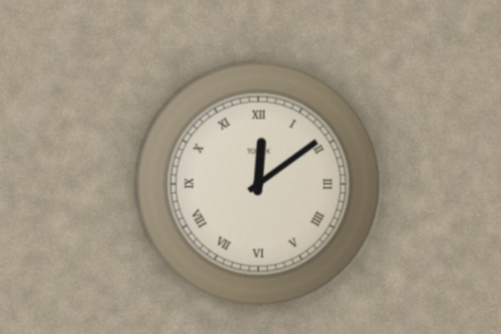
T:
**12:09**
